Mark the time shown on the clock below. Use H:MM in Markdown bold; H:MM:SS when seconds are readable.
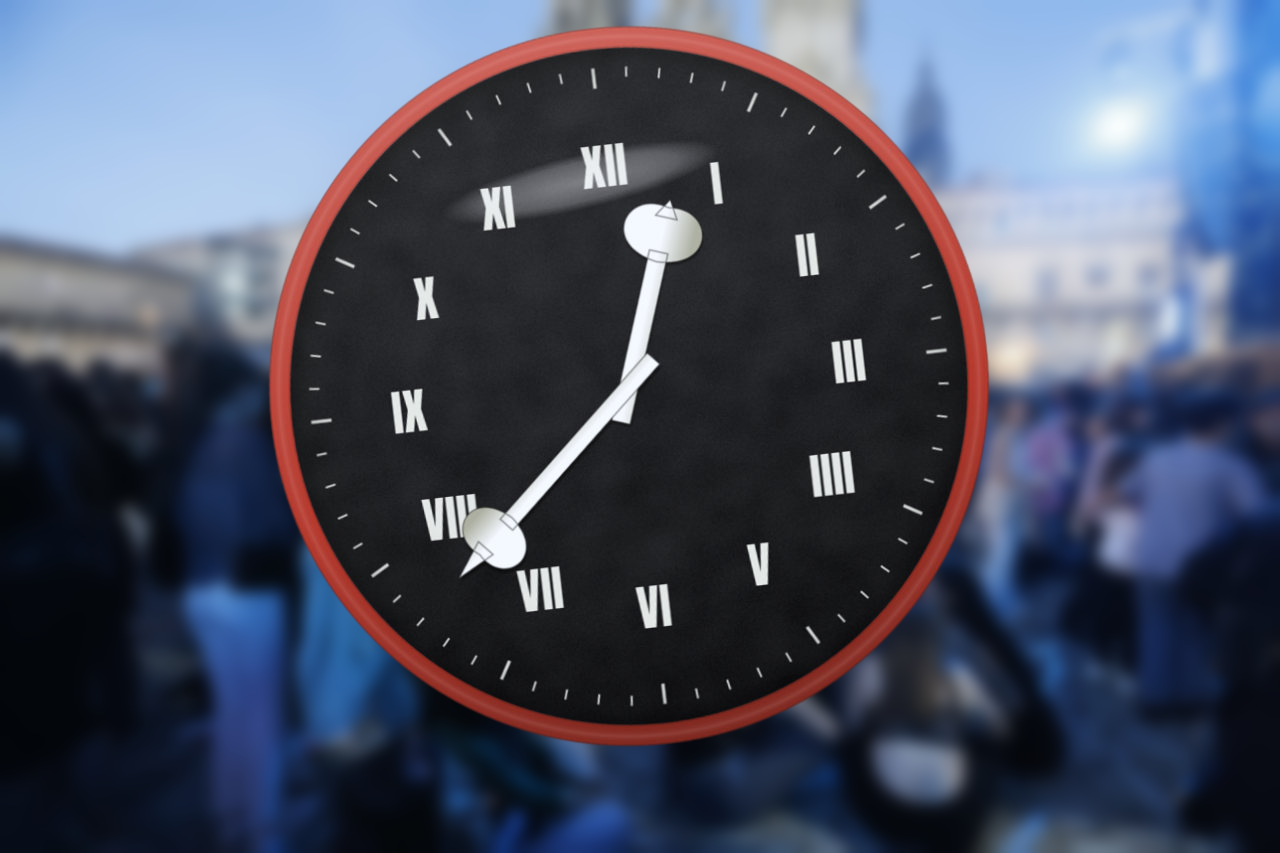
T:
**12:38**
